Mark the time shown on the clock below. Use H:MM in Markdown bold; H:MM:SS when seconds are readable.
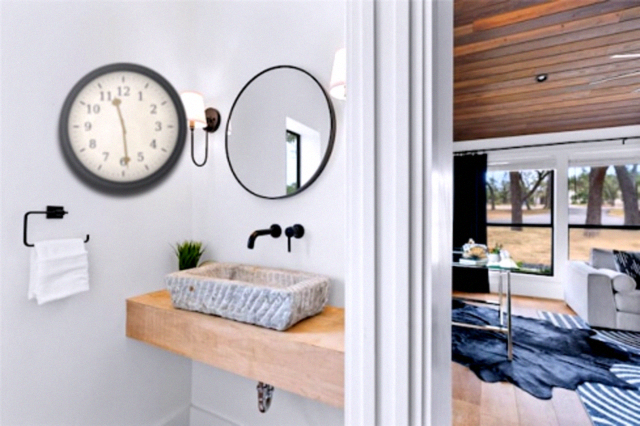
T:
**11:29**
